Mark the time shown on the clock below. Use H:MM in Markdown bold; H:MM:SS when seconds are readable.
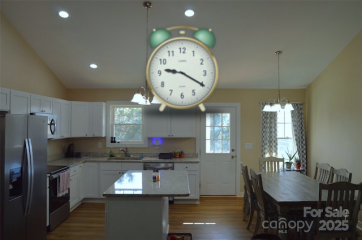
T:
**9:20**
